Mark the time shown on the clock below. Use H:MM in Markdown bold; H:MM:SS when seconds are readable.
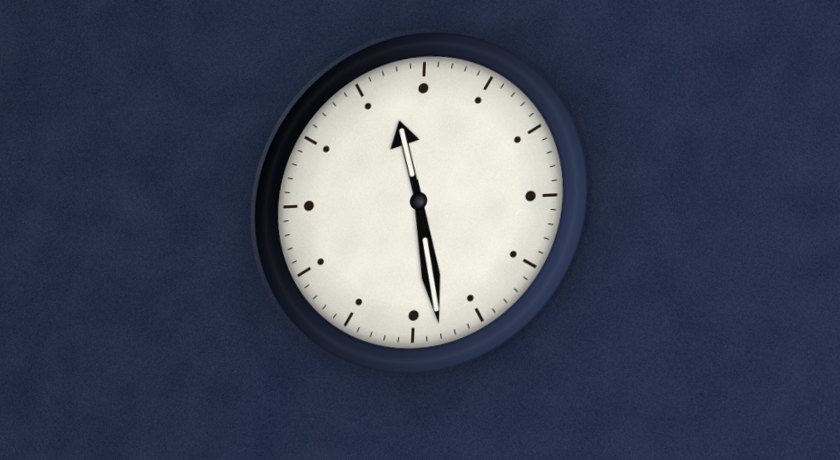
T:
**11:28**
